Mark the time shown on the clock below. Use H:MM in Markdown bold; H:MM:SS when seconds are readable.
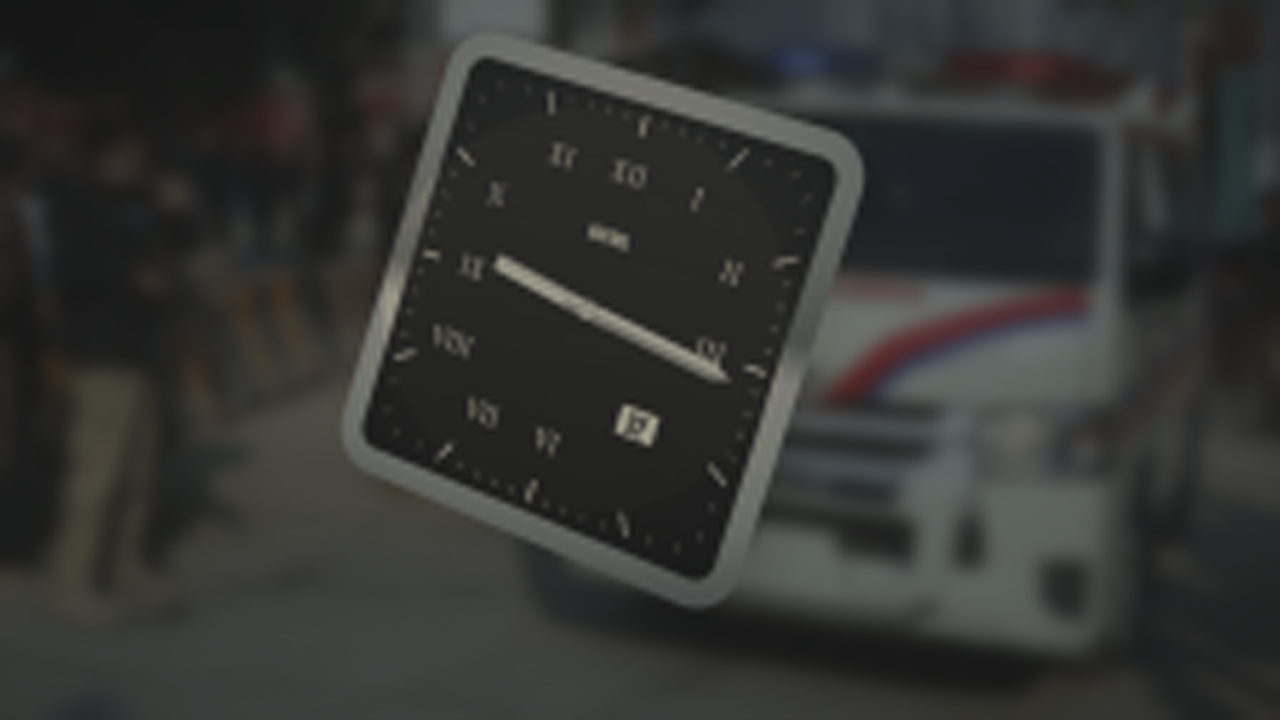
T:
**9:16**
